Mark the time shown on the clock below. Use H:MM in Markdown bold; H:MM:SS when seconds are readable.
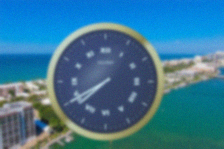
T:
**7:40**
